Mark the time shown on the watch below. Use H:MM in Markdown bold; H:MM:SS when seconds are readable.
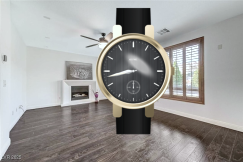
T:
**8:43**
